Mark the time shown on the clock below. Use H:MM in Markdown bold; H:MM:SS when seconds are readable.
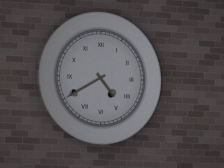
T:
**4:40**
